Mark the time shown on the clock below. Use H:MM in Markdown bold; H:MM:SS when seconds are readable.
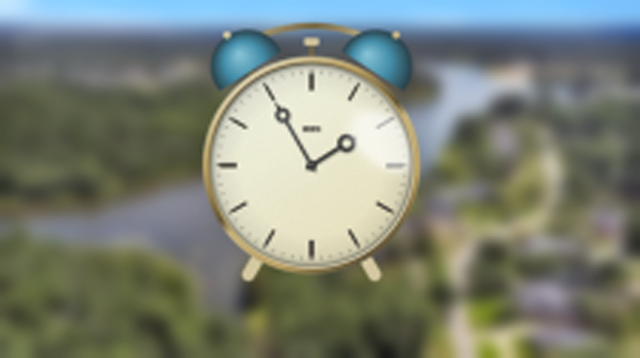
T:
**1:55**
